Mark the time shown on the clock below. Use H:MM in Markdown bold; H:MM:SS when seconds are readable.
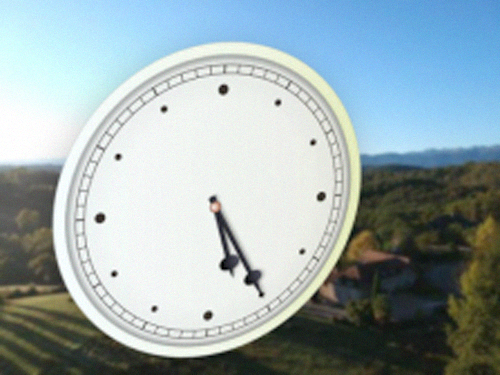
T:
**5:25**
